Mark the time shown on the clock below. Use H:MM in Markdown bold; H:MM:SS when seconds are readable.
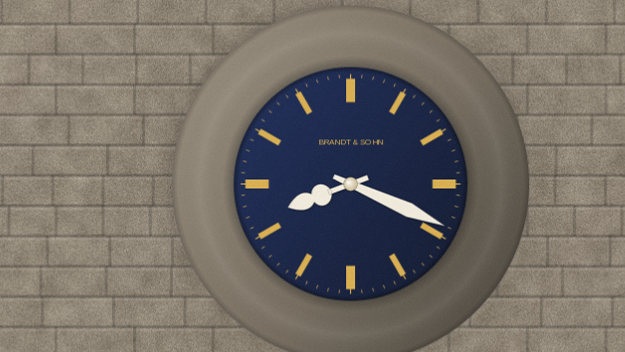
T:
**8:19**
